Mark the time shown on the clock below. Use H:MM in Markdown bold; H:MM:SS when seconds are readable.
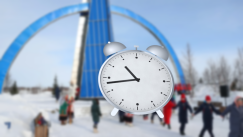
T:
**10:43**
